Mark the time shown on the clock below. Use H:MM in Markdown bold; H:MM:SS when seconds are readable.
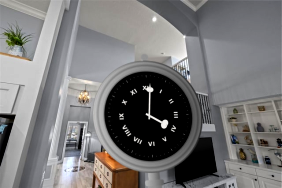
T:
**4:01**
